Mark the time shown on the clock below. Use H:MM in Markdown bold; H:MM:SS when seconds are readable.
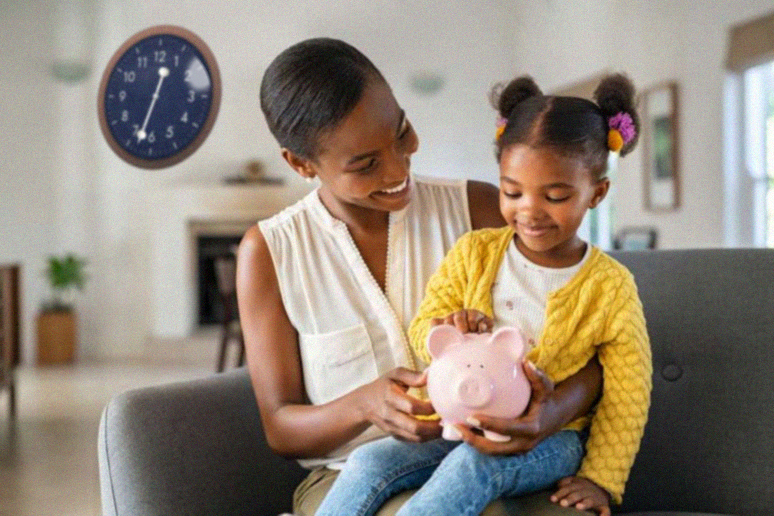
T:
**12:33**
